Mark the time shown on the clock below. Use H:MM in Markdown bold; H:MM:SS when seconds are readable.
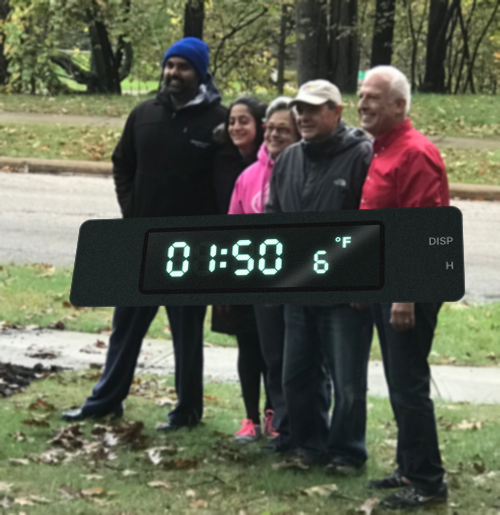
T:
**1:50**
